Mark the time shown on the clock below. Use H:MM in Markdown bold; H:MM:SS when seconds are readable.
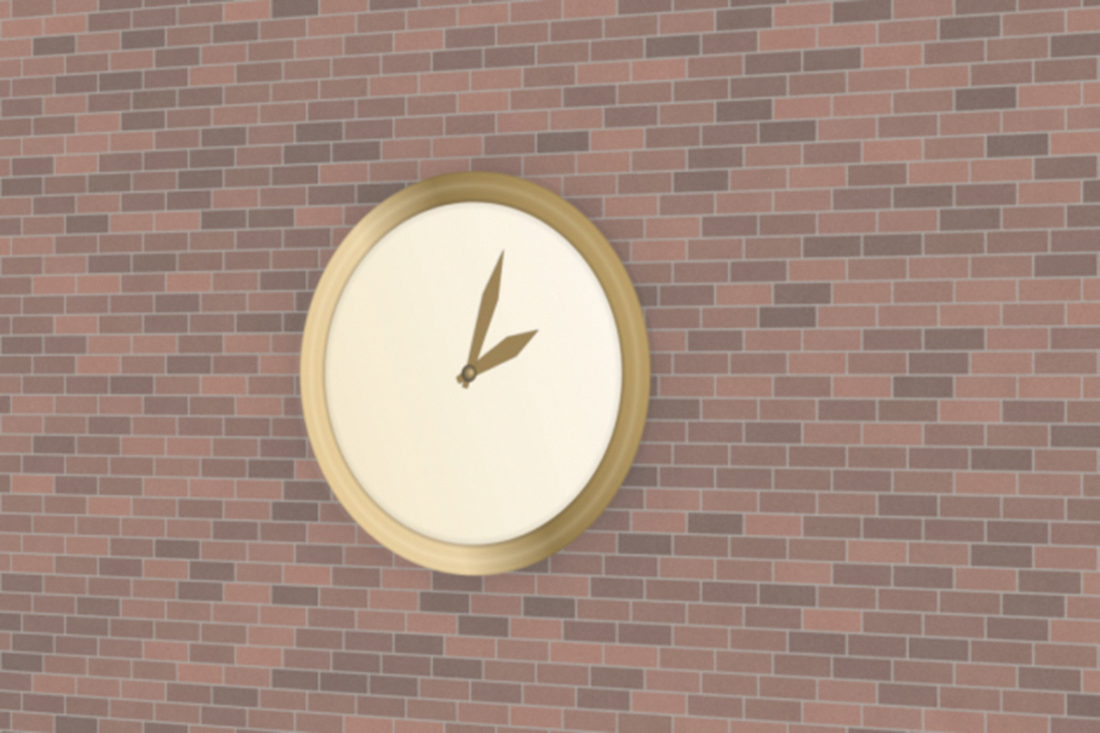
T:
**2:03**
